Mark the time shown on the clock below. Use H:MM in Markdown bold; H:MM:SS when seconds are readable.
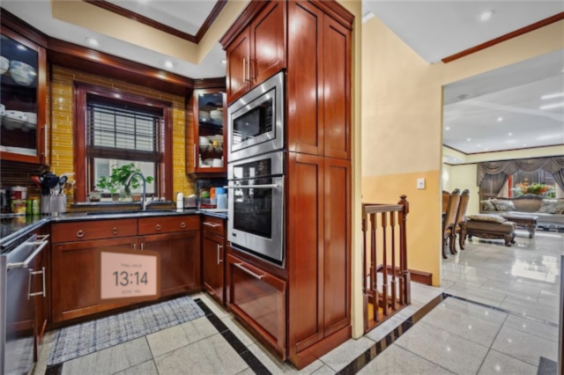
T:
**13:14**
